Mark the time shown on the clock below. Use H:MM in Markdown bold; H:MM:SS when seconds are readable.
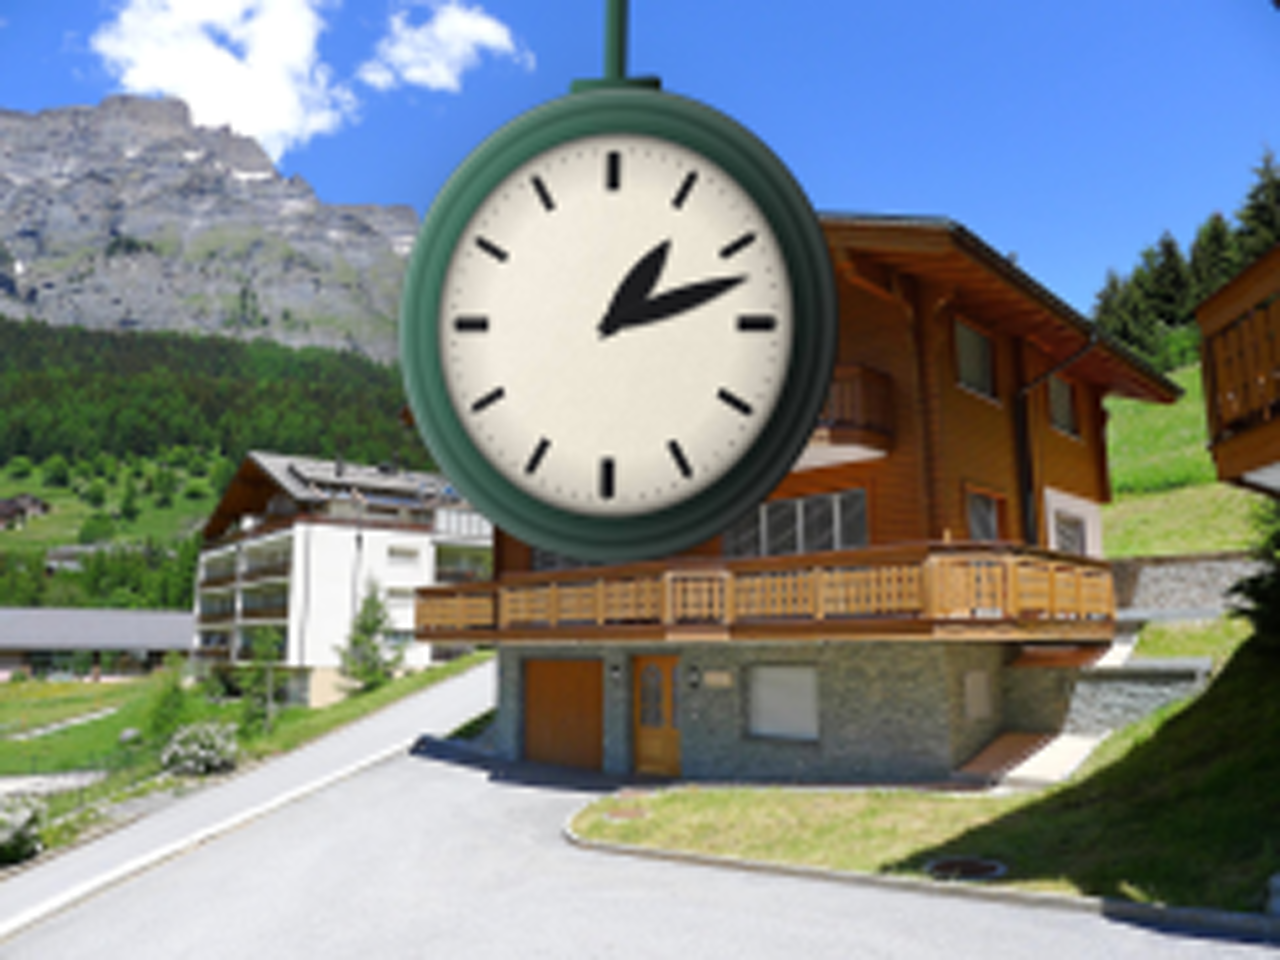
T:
**1:12**
